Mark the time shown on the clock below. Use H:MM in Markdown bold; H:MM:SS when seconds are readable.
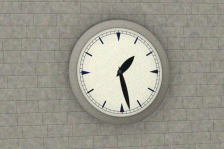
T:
**1:28**
